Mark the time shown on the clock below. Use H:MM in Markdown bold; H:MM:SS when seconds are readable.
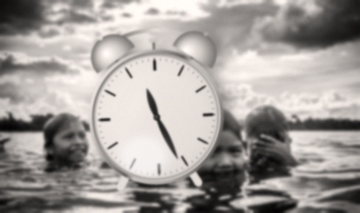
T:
**11:26**
